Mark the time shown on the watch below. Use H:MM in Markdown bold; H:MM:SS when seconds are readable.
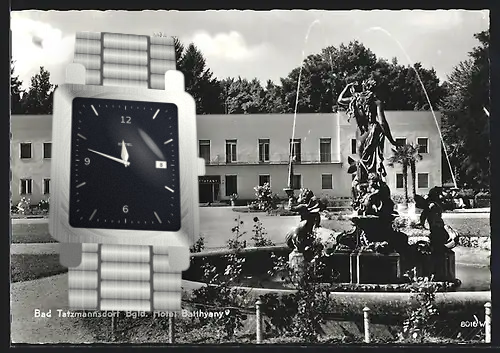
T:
**11:48**
